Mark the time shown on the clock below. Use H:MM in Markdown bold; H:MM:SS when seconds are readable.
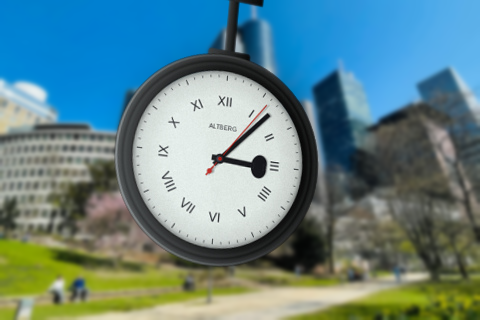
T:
**3:07:06**
